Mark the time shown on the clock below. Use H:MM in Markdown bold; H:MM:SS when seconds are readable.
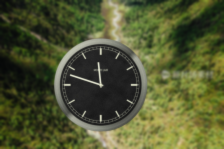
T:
**11:48**
